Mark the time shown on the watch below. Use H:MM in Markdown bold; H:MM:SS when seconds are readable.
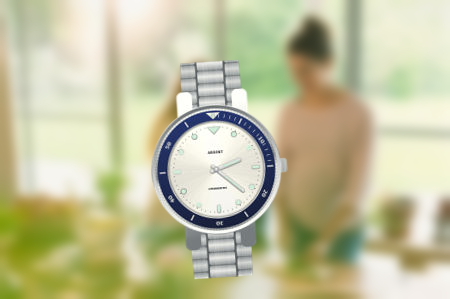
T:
**2:22**
